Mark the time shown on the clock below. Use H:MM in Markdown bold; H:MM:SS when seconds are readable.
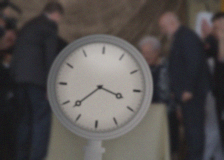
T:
**3:38**
